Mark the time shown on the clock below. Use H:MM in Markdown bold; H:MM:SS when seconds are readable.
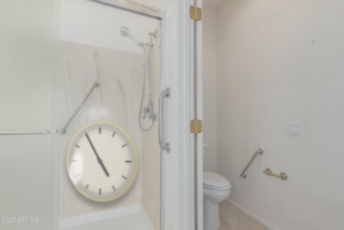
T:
**4:55**
